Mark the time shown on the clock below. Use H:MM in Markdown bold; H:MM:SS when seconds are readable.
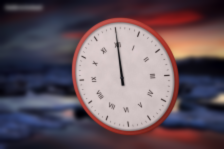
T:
**12:00**
